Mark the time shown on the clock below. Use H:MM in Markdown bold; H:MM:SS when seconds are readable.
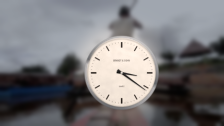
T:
**3:21**
